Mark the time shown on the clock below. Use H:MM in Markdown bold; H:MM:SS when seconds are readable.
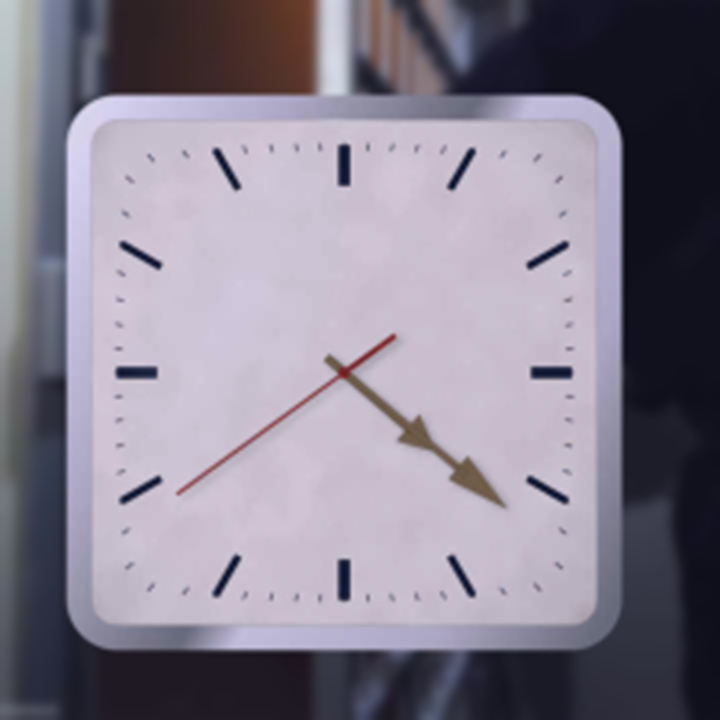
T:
**4:21:39**
